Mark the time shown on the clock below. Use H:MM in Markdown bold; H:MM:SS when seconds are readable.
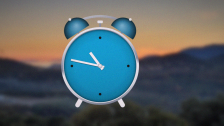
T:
**10:47**
